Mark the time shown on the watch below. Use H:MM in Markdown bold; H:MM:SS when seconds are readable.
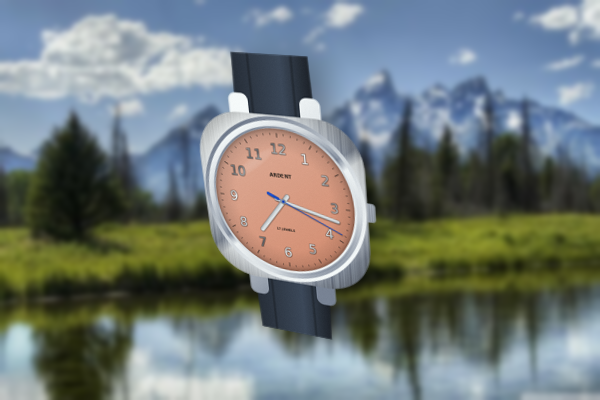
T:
**7:17:19**
